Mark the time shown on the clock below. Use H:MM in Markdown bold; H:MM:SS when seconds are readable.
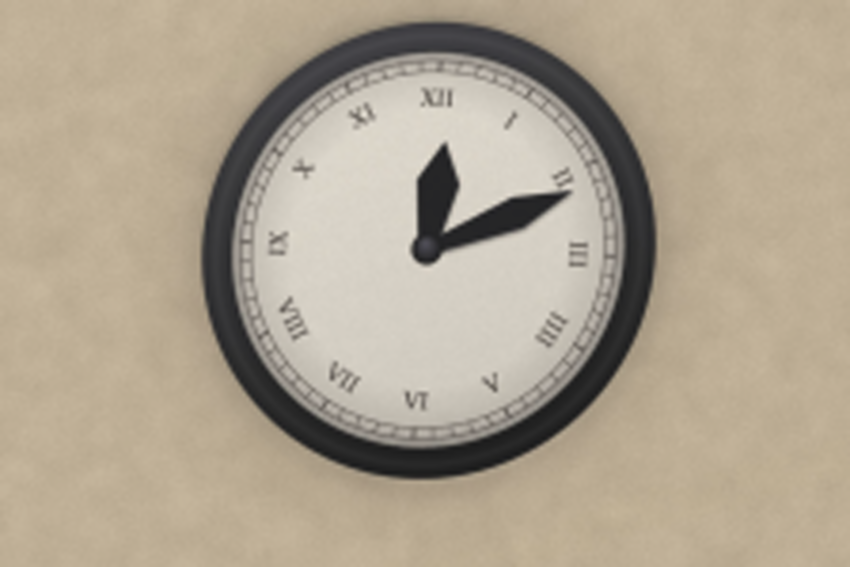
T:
**12:11**
